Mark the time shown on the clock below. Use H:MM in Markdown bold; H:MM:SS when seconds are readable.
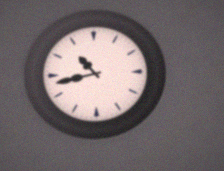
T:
**10:43**
